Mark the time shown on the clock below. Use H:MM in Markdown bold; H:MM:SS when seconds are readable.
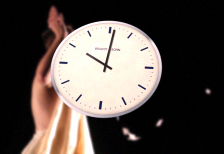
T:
**10:01**
